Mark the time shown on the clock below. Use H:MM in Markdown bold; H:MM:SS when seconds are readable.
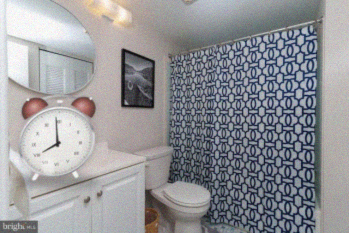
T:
**7:59**
